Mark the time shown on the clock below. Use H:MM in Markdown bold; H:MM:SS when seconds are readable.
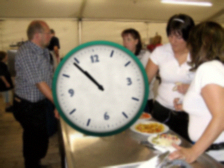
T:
**10:54**
